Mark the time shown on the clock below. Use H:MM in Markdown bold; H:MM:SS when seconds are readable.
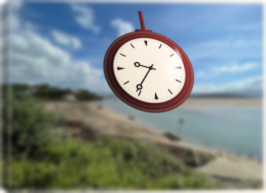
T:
**9:36**
